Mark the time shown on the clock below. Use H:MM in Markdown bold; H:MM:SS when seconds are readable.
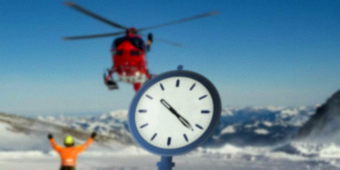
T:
**10:22**
